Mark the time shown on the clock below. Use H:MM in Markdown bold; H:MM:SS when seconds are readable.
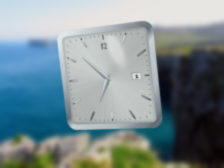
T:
**6:52**
